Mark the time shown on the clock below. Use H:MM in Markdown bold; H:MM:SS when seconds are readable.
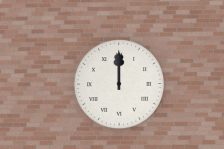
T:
**12:00**
